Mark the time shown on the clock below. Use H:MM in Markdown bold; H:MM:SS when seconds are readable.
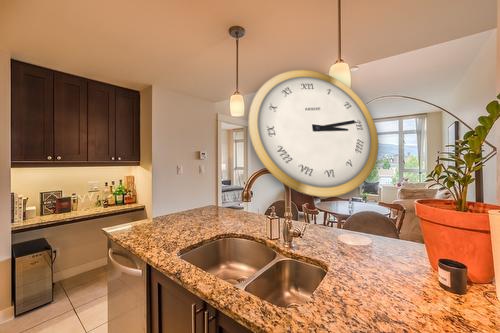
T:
**3:14**
